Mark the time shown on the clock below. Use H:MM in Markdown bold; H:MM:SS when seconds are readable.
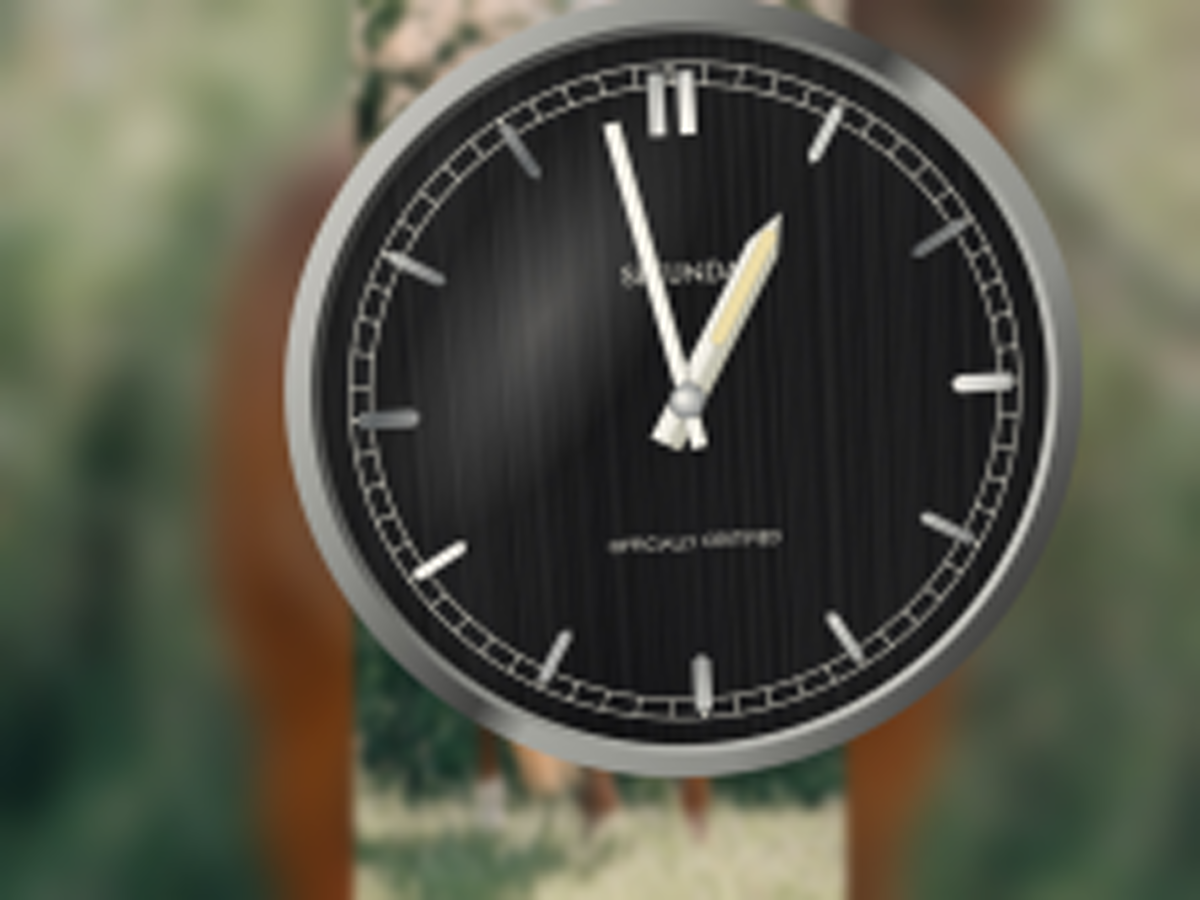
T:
**12:58**
